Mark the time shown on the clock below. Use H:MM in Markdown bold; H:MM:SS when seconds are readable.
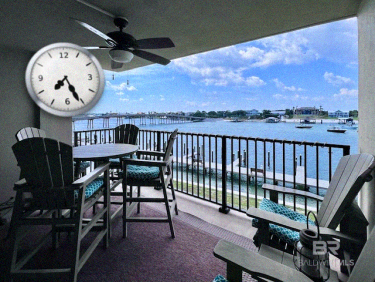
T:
**7:26**
